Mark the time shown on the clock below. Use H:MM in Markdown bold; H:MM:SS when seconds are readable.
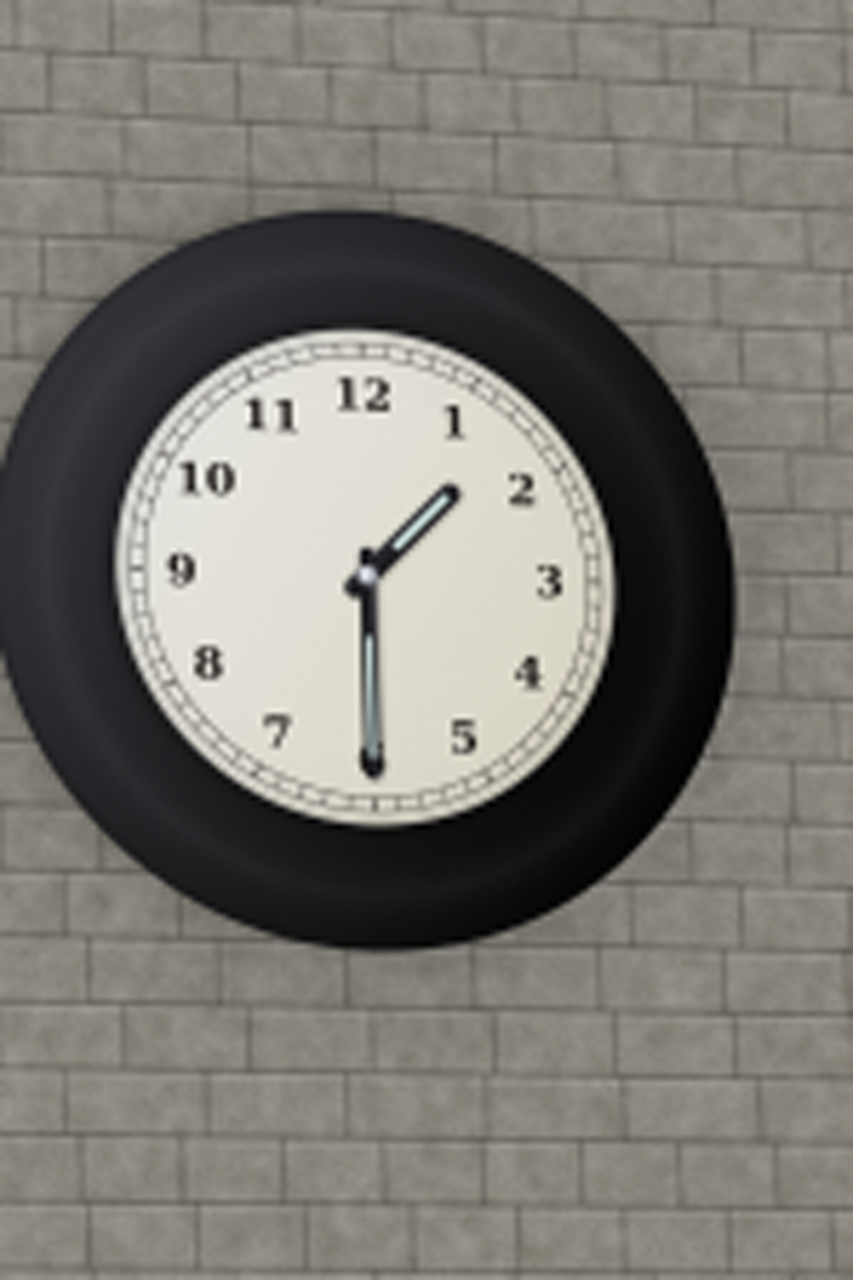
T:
**1:30**
